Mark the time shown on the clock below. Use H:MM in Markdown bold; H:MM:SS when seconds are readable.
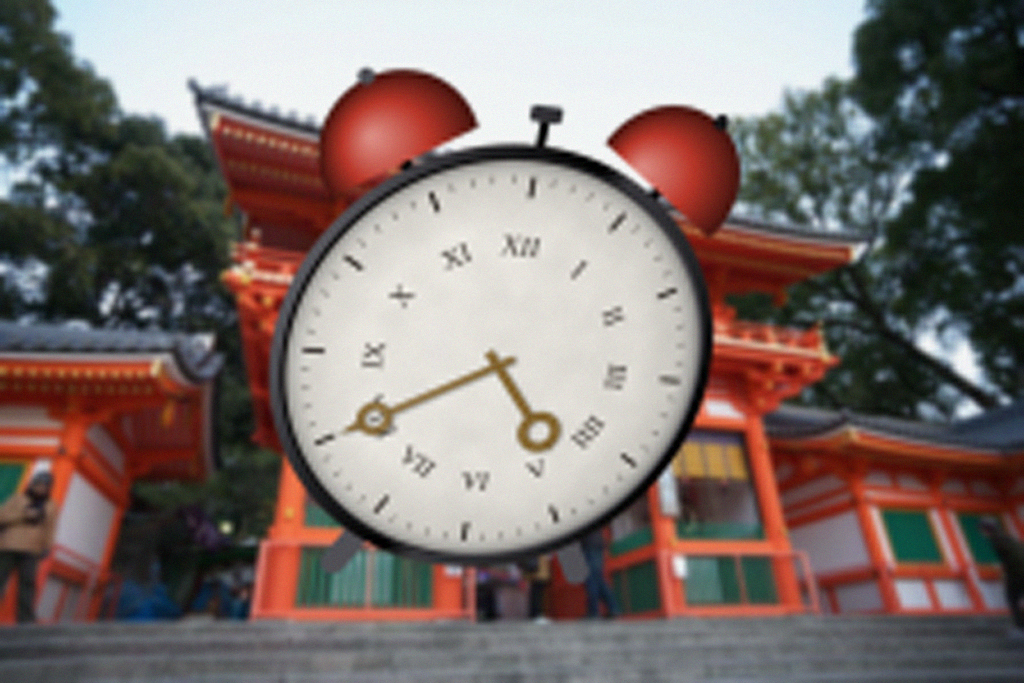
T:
**4:40**
